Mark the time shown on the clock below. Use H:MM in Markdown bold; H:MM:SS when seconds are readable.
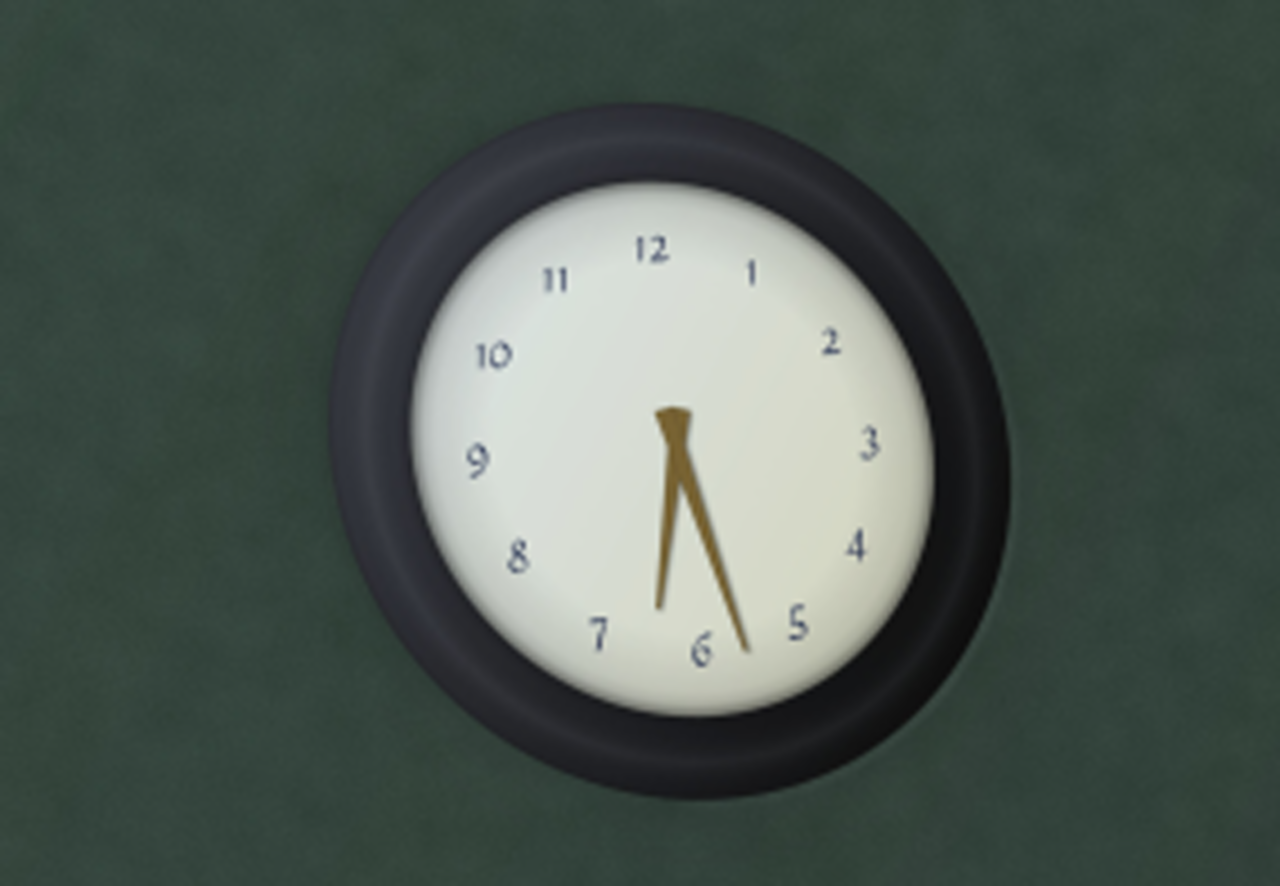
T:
**6:28**
